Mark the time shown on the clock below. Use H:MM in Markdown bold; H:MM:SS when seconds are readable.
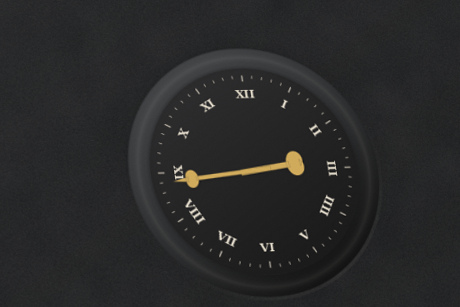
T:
**2:44**
